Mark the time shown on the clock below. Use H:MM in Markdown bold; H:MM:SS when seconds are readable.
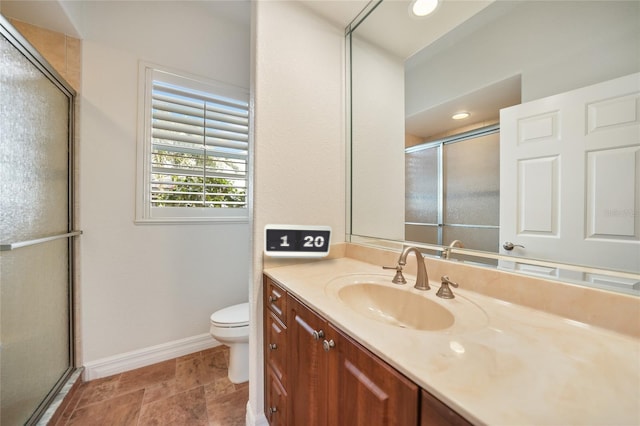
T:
**1:20**
